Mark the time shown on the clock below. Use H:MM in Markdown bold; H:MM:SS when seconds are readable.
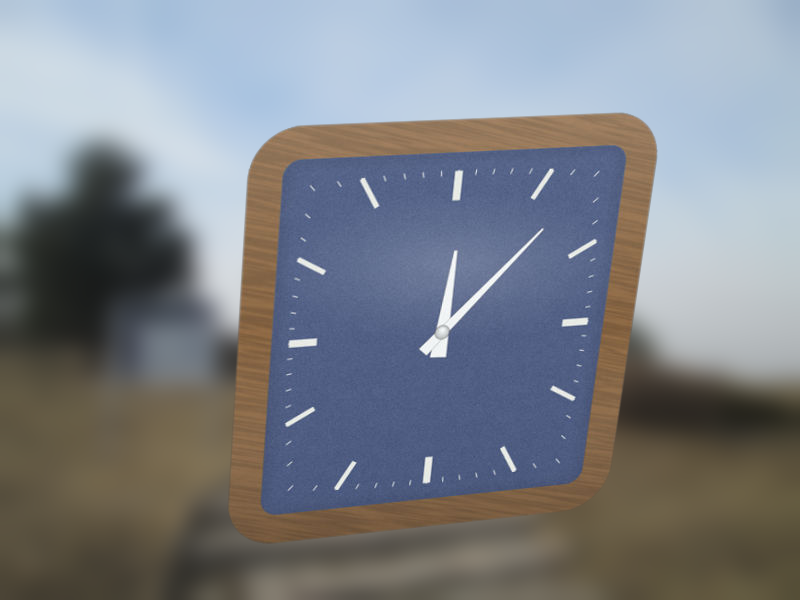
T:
**12:07**
